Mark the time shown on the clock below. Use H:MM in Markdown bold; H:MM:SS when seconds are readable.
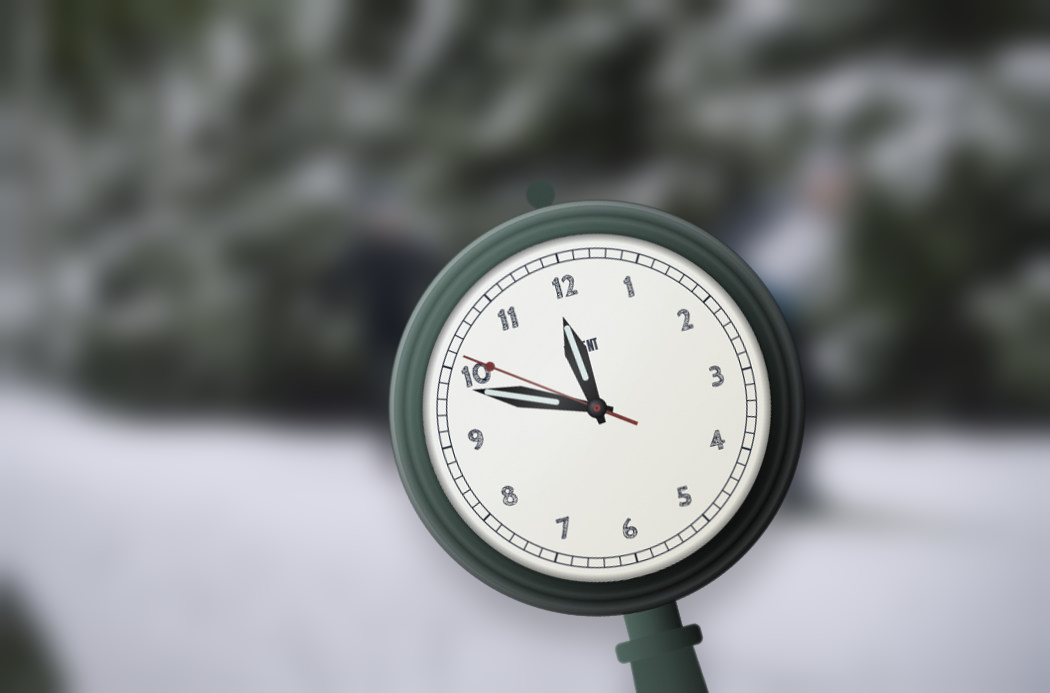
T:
**11:48:51**
